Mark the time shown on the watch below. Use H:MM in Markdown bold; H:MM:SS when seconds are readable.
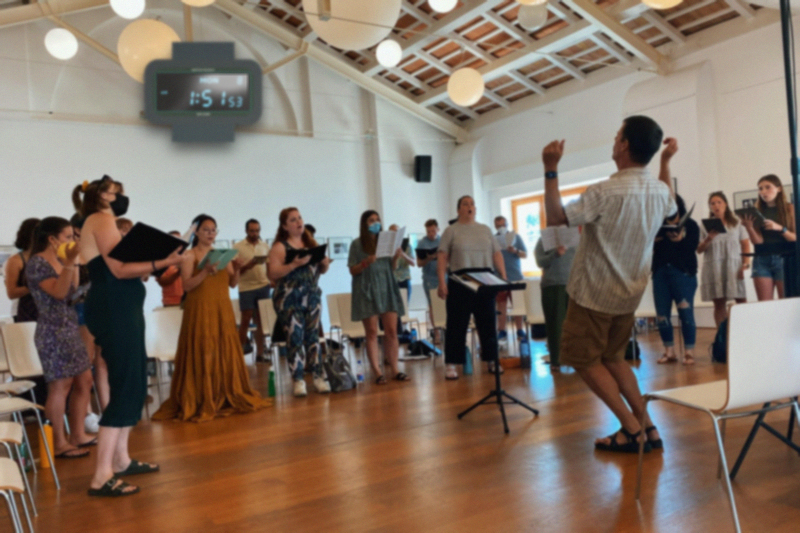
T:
**1:51**
